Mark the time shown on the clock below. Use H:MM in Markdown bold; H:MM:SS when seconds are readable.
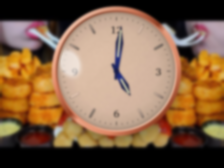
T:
**5:01**
